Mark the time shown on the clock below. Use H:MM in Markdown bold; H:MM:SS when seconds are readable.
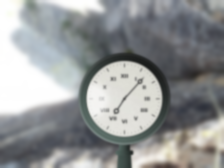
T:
**7:07**
